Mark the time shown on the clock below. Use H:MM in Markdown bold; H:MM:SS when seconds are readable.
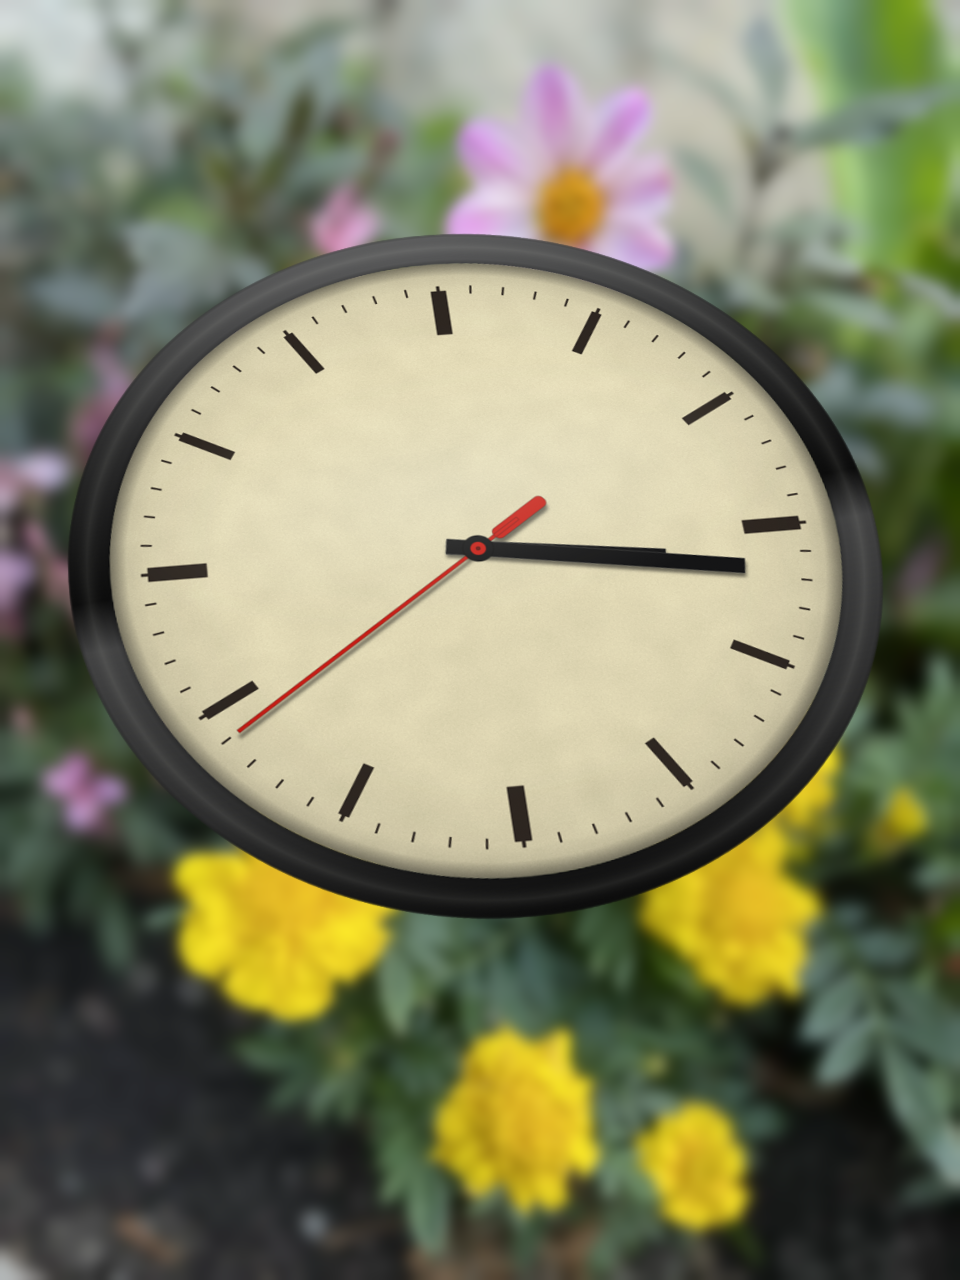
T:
**3:16:39**
